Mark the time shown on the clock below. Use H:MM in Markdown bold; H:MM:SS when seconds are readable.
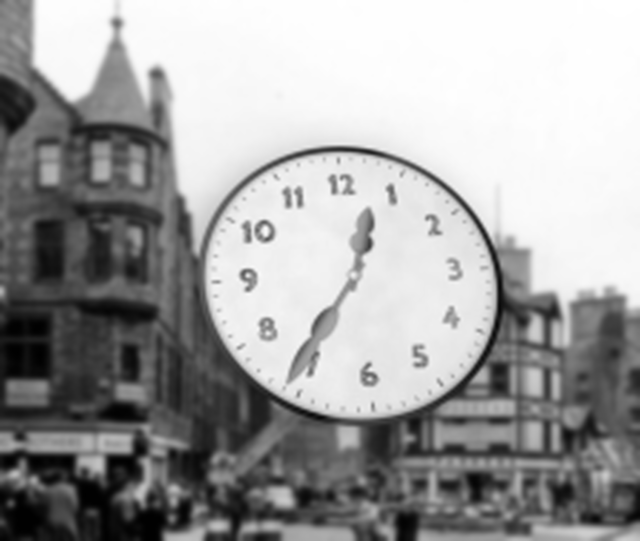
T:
**12:36**
